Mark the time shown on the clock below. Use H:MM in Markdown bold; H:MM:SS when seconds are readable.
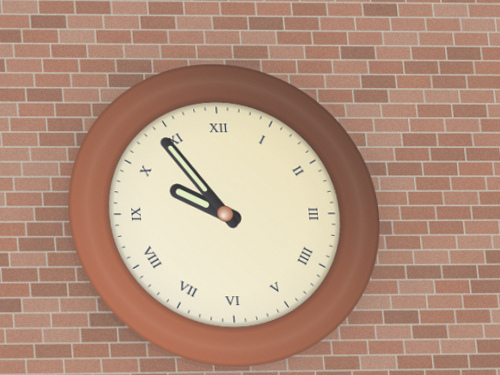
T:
**9:54**
